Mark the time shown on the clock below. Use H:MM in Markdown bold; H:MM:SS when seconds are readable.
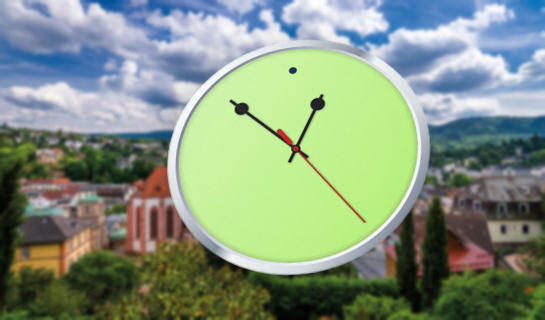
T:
**12:52:24**
